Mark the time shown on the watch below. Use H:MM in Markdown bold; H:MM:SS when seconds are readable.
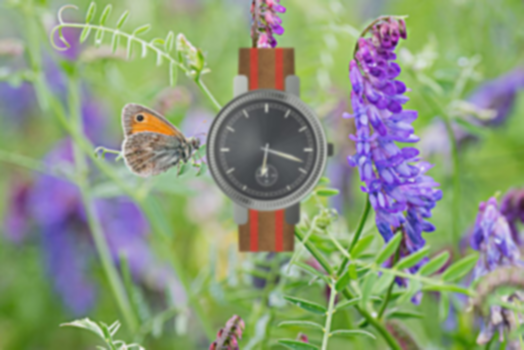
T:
**6:18**
